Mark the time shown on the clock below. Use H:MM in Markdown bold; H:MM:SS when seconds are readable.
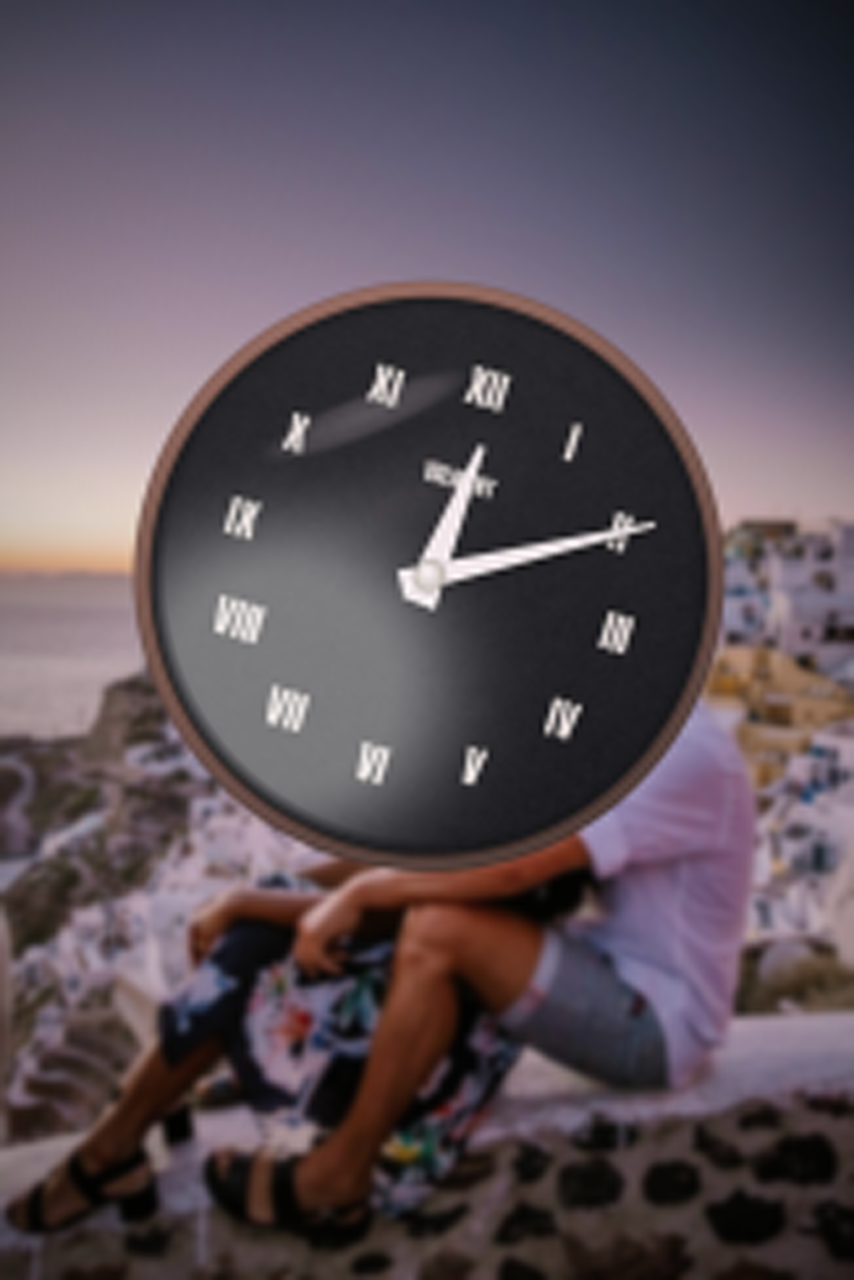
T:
**12:10**
